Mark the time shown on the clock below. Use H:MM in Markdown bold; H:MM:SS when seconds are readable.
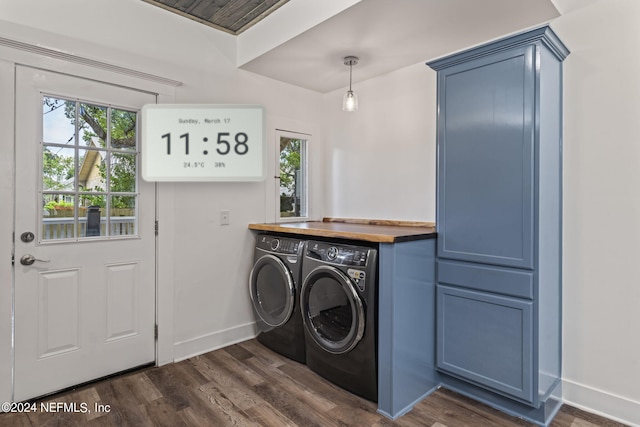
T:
**11:58**
